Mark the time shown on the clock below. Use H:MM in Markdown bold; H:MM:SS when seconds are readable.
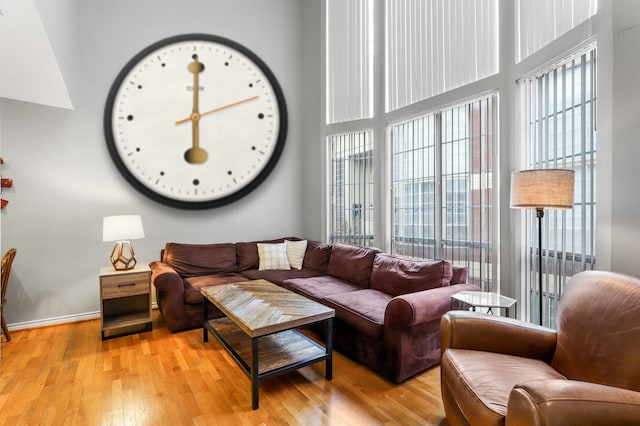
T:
**6:00:12**
